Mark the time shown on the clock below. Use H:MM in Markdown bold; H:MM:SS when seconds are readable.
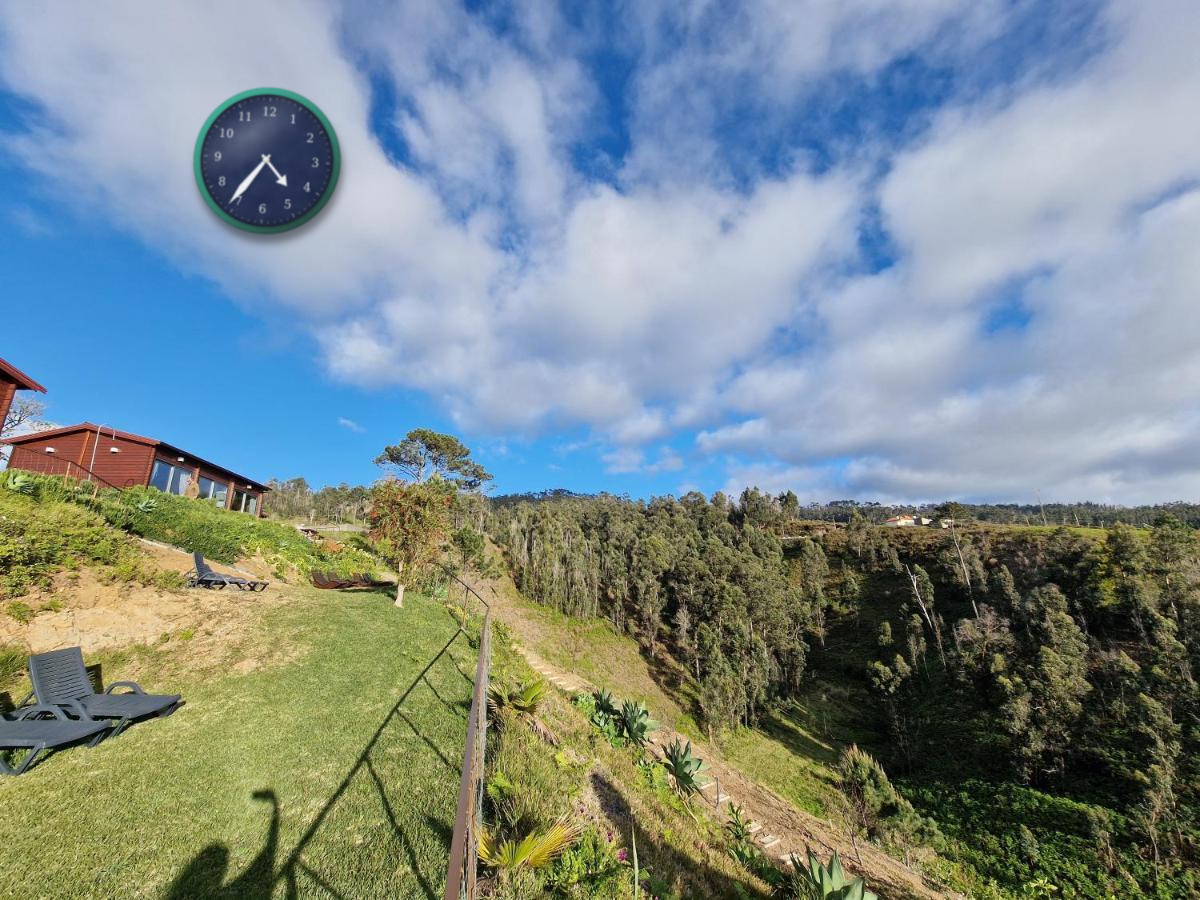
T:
**4:36**
